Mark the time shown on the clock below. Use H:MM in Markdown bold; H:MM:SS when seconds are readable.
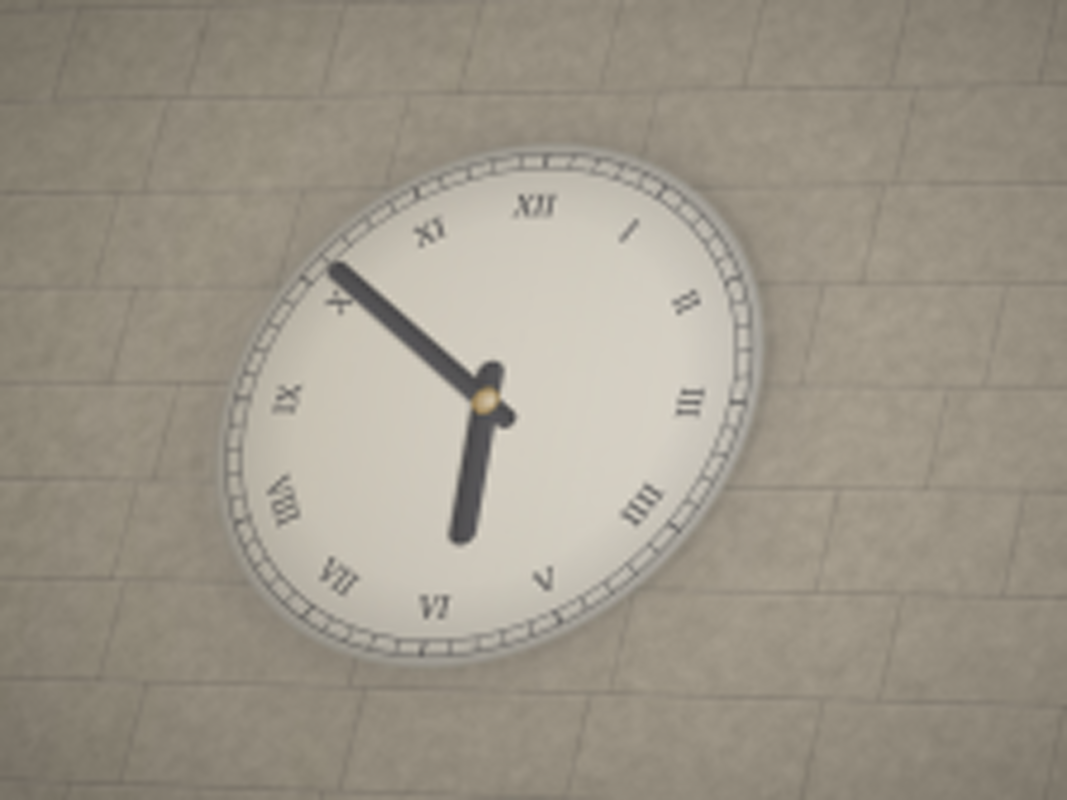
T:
**5:51**
